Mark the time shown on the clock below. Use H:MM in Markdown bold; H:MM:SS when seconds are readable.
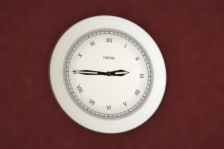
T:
**2:45**
